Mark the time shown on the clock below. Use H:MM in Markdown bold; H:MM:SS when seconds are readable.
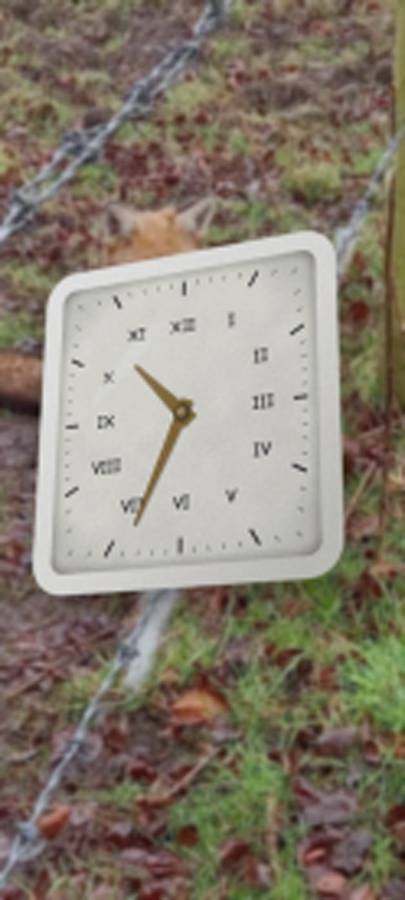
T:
**10:34**
